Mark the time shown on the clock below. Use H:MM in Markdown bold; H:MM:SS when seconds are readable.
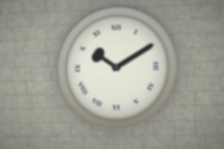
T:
**10:10**
